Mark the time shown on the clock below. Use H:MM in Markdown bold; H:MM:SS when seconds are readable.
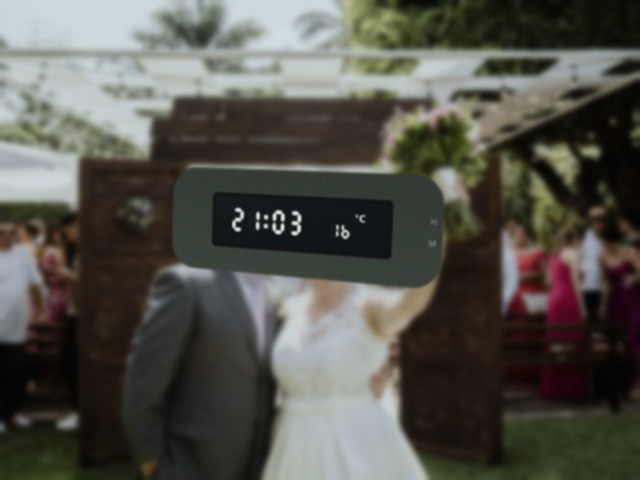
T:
**21:03**
